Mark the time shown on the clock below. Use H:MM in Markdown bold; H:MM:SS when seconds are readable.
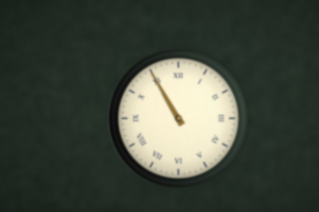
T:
**10:55**
